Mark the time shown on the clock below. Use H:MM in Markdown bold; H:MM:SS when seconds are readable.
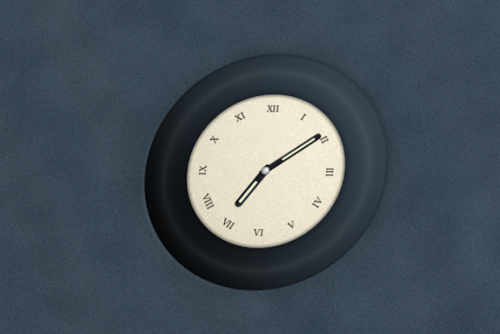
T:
**7:09**
